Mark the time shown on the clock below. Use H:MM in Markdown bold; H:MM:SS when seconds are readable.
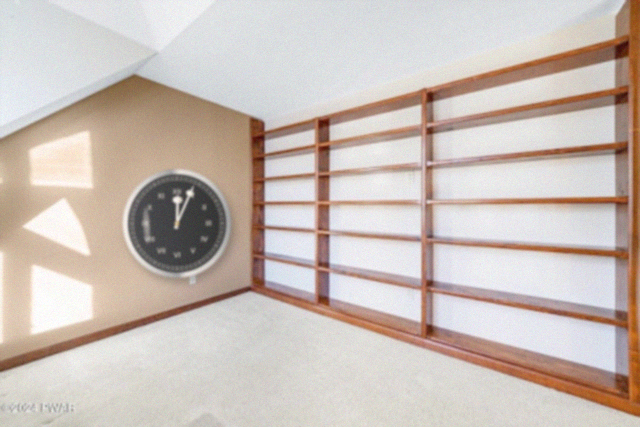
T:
**12:04**
